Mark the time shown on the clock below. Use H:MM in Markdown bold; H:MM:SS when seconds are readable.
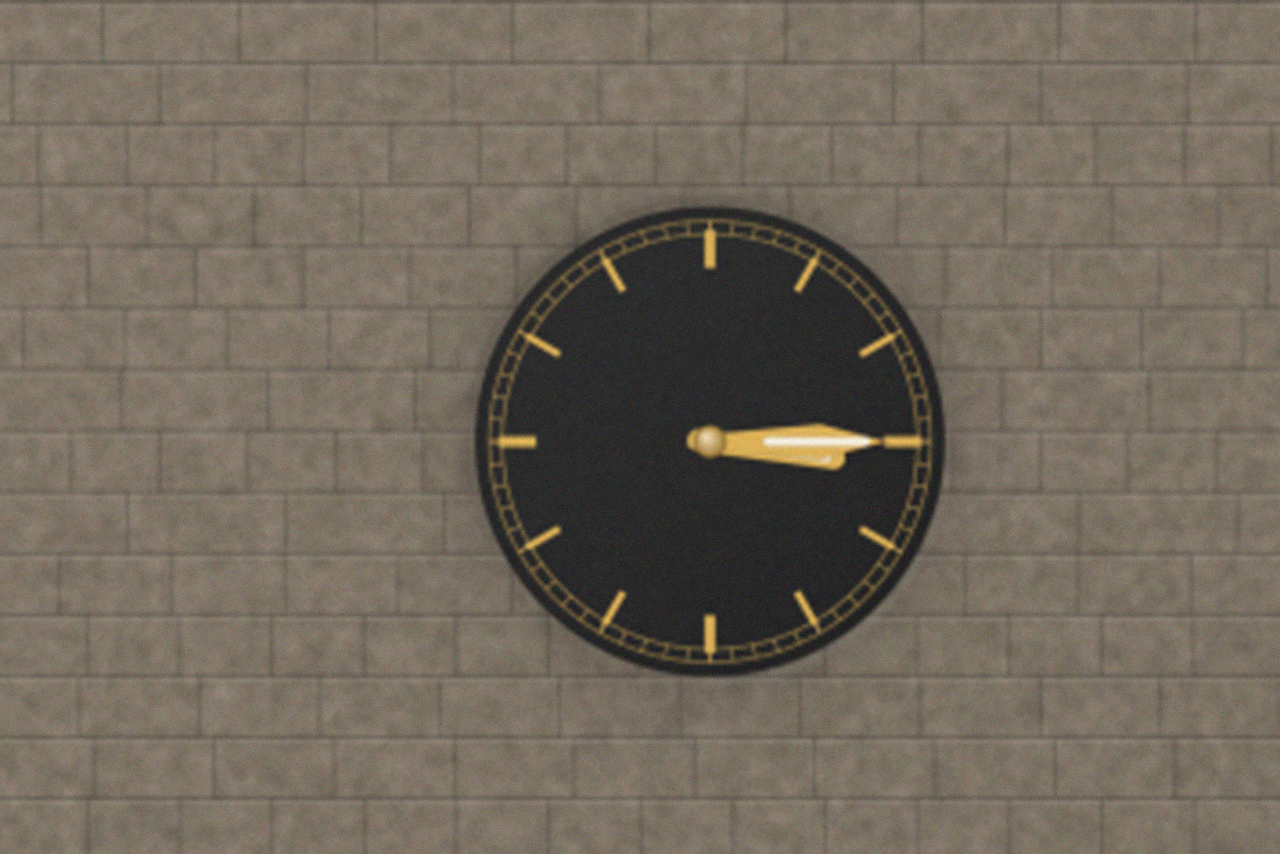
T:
**3:15**
